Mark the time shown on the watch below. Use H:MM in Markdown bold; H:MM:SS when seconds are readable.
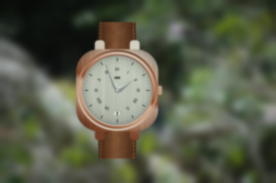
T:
**1:56**
